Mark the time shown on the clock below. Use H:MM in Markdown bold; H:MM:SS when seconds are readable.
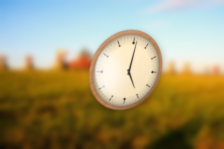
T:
**5:01**
